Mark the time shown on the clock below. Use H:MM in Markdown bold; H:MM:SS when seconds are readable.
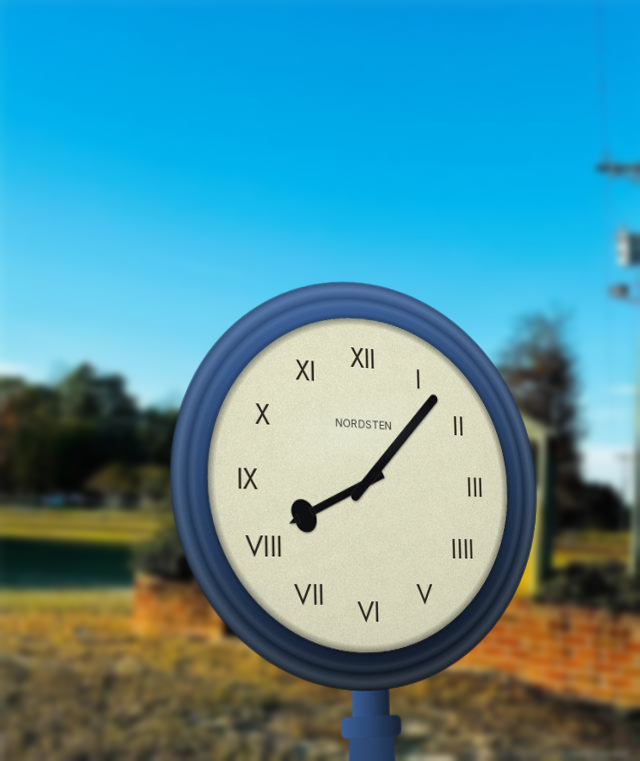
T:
**8:07**
